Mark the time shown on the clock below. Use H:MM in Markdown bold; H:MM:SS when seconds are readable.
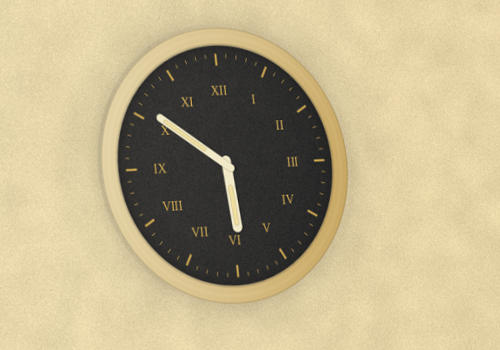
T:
**5:51**
